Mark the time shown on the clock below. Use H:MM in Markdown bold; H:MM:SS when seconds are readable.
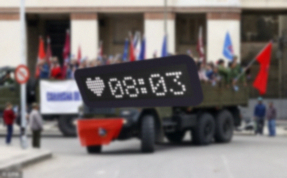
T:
**8:03**
